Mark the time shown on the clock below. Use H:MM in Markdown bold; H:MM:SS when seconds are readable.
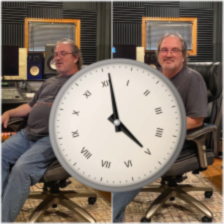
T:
**5:01**
